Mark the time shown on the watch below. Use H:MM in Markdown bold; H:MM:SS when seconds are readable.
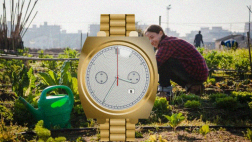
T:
**3:35**
